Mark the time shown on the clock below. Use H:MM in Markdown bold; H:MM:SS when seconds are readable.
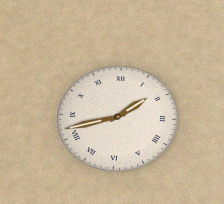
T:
**1:42**
